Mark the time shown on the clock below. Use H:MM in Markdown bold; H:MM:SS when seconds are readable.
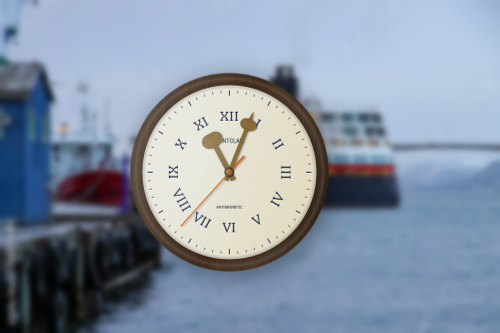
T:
**11:03:37**
